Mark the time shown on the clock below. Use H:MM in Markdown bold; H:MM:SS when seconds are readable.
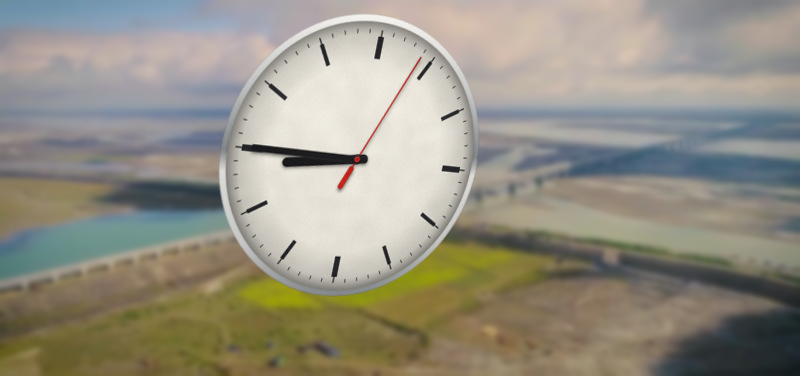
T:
**8:45:04**
